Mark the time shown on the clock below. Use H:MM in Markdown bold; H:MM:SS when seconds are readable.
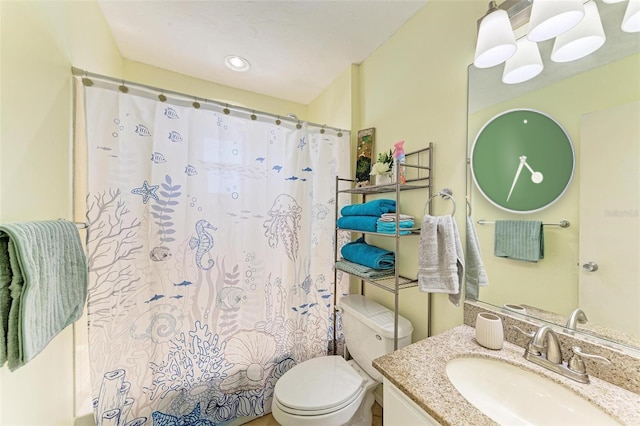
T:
**4:33**
